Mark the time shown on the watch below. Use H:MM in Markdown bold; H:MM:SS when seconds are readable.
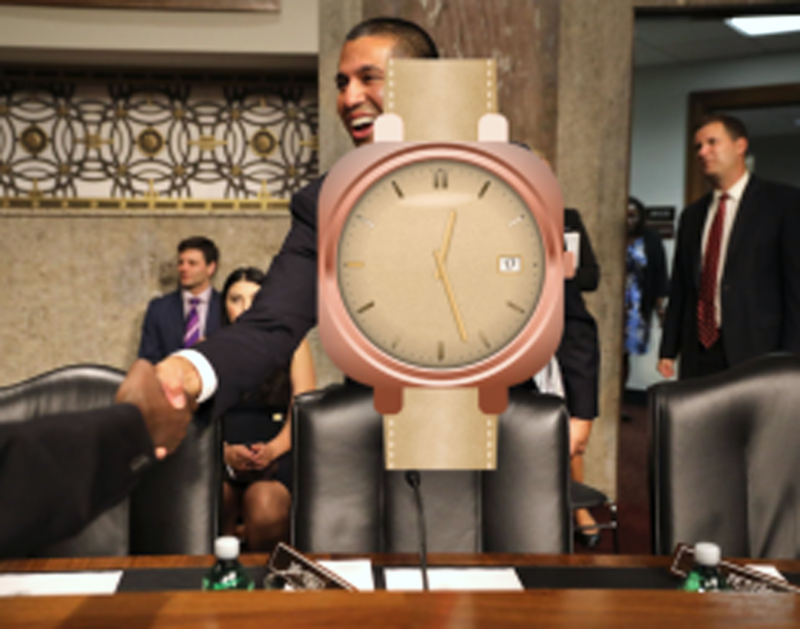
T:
**12:27**
